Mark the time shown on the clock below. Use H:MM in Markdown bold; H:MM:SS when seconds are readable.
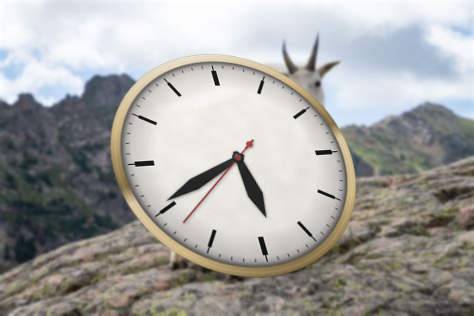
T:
**5:40:38**
